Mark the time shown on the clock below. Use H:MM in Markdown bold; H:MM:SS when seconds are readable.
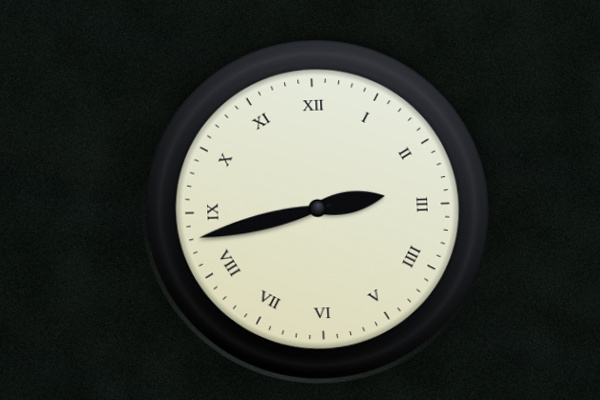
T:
**2:43**
